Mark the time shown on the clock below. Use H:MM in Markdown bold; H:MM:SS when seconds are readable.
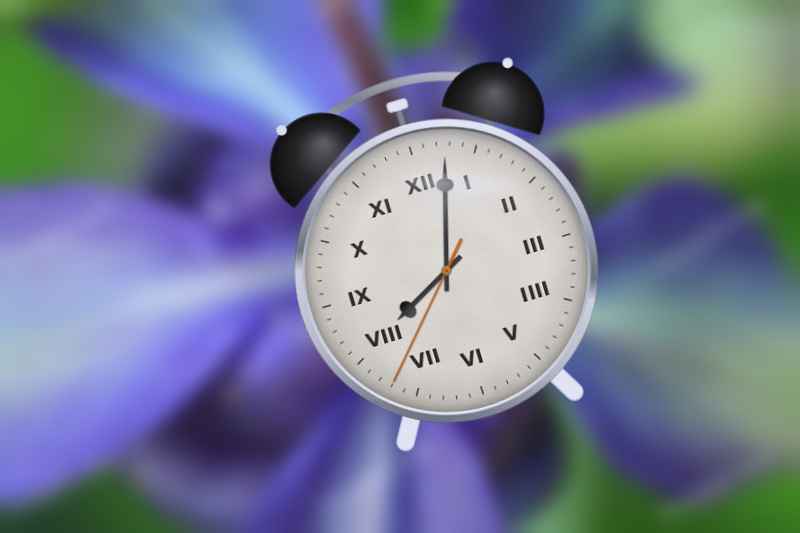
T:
**8:02:37**
